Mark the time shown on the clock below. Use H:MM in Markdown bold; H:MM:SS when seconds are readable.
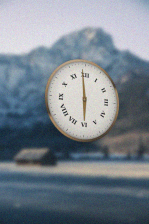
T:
**5:59**
